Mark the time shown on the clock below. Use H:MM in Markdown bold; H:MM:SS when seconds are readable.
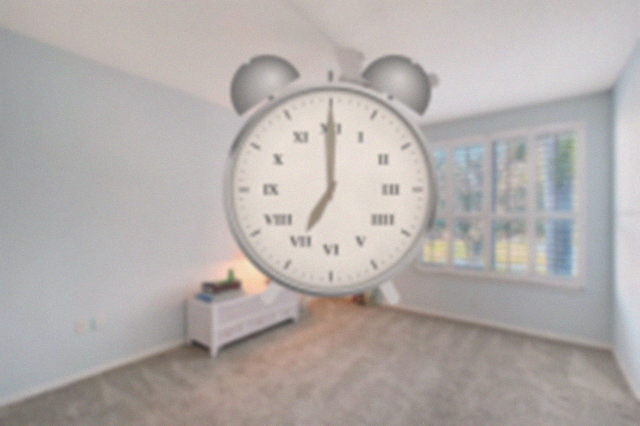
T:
**7:00**
